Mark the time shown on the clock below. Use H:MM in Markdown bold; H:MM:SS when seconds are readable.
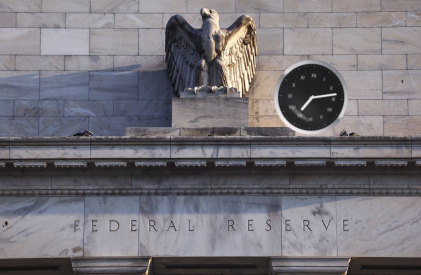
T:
**7:13**
